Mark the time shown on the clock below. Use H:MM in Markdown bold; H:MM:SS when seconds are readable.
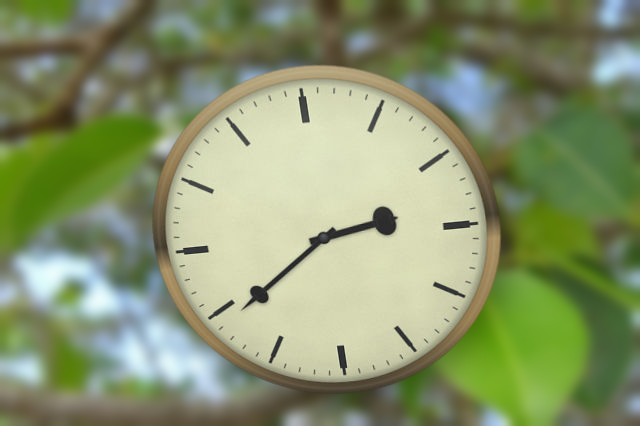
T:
**2:39**
